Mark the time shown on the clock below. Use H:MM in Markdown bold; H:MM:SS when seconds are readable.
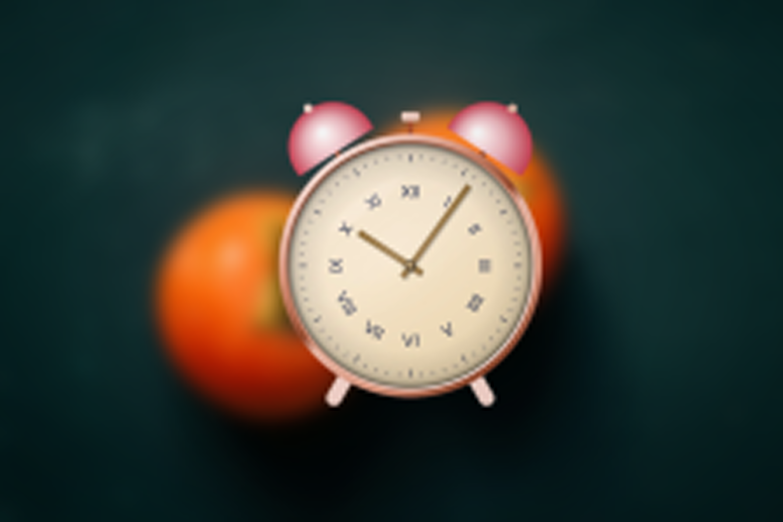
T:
**10:06**
